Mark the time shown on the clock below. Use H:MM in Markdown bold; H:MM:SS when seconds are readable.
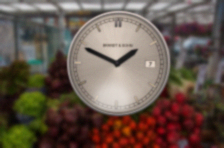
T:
**1:49**
